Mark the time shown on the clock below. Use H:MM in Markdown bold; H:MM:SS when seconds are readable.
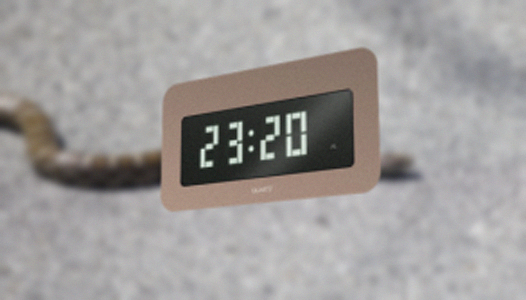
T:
**23:20**
